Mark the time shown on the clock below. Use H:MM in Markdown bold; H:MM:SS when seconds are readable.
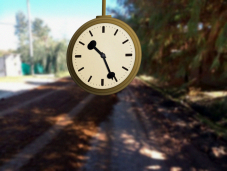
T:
**10:26**
